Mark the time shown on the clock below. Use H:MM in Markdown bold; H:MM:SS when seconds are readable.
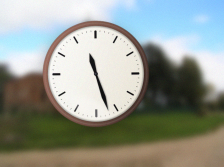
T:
**11:27**
